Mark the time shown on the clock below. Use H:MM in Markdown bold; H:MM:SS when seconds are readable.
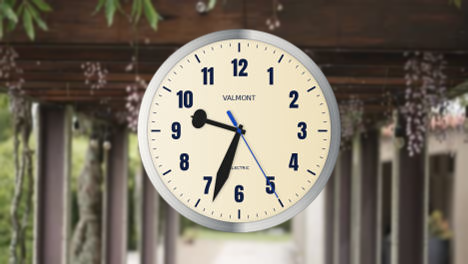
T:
**9:33:25**
